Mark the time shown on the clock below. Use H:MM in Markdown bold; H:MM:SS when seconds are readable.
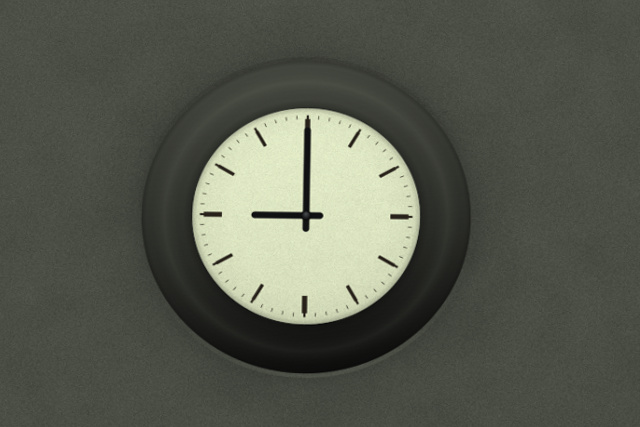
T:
**9:00**
